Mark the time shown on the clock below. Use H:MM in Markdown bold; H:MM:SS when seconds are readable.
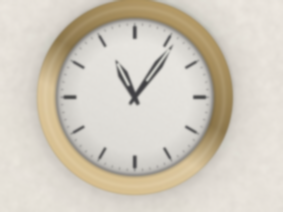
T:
**11:06**
